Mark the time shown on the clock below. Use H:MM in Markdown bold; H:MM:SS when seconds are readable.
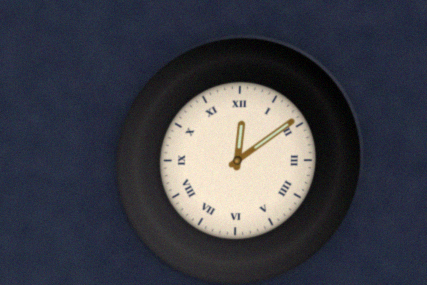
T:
**12:09**
